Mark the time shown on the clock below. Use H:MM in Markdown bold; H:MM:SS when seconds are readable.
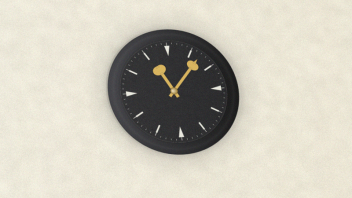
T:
**11:07**
